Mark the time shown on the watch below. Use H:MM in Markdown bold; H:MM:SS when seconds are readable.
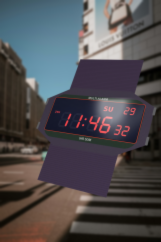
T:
**11:46:32**
